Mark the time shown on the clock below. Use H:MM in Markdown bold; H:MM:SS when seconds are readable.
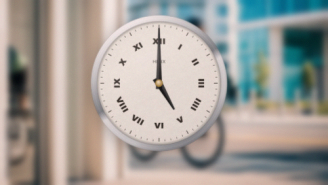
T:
**5:00**
